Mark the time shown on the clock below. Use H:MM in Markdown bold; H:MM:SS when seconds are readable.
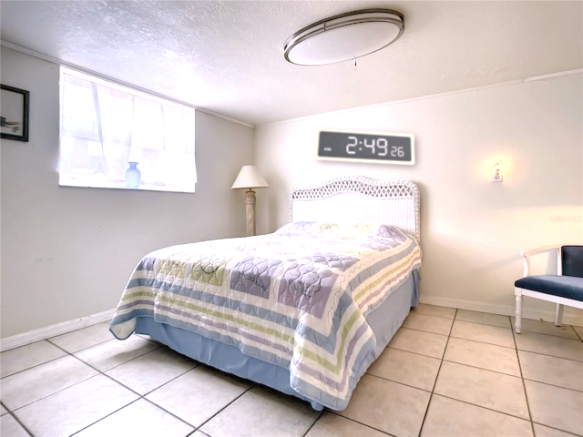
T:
**2:49**
